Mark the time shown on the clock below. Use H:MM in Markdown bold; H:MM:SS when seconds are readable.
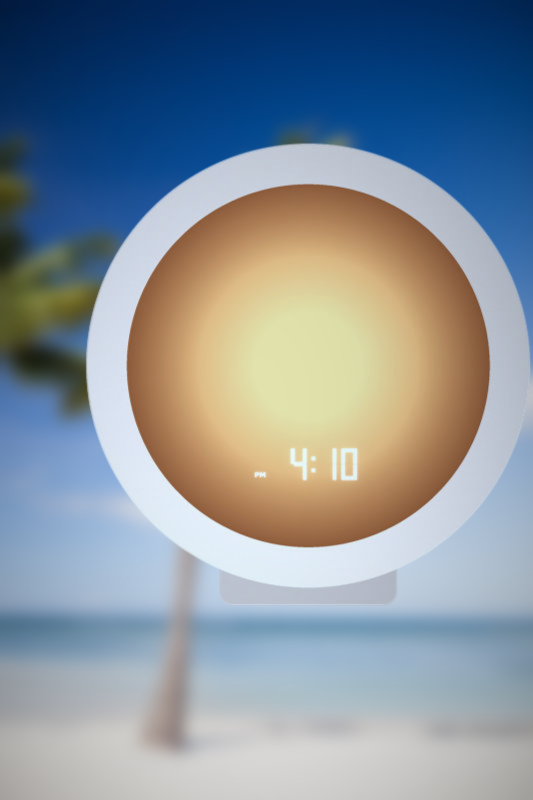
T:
**4:10**
